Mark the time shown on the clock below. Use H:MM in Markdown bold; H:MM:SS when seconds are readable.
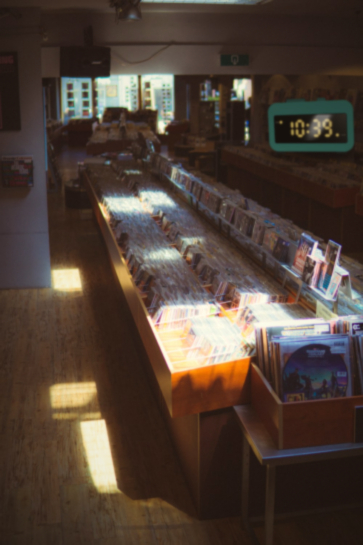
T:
**10:39**
